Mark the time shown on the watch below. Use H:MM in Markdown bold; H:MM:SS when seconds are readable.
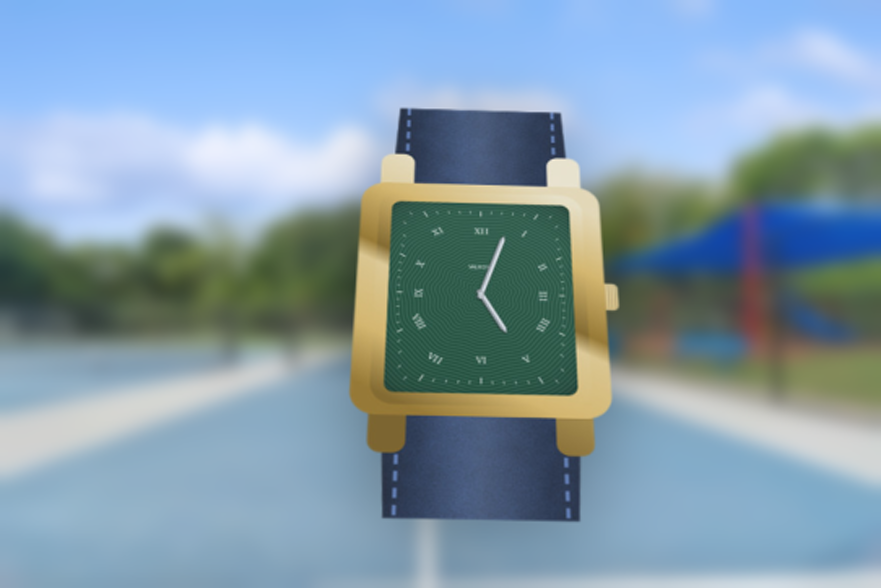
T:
**5:03**
